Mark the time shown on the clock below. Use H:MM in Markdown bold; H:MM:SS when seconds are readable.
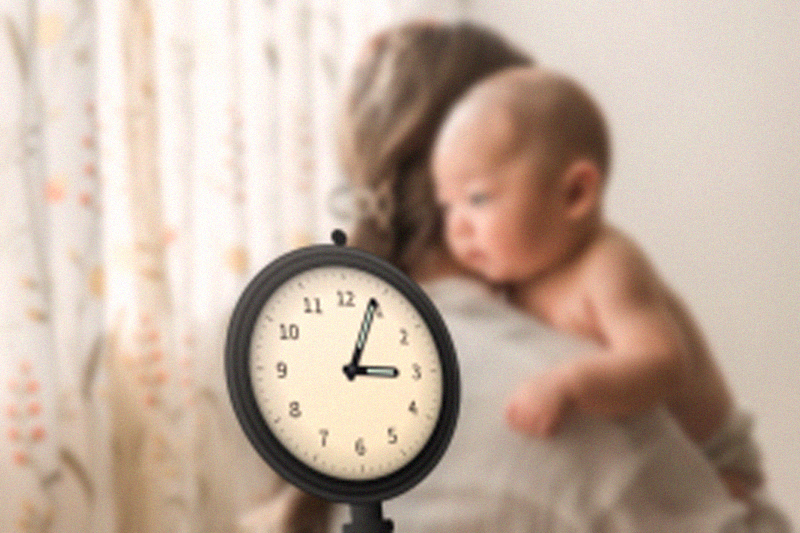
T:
**3:04**
